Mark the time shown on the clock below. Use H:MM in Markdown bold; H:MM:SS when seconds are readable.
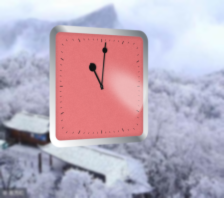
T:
**11:01**
